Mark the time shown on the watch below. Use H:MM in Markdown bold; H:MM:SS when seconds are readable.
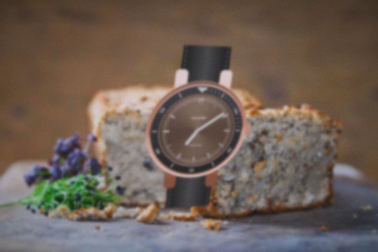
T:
**7:09**
